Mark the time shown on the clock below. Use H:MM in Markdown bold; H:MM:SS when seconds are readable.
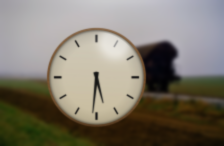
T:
**5:31**
